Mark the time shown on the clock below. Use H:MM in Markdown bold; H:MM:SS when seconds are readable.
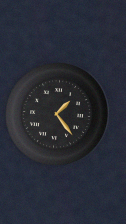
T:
**1:23**
